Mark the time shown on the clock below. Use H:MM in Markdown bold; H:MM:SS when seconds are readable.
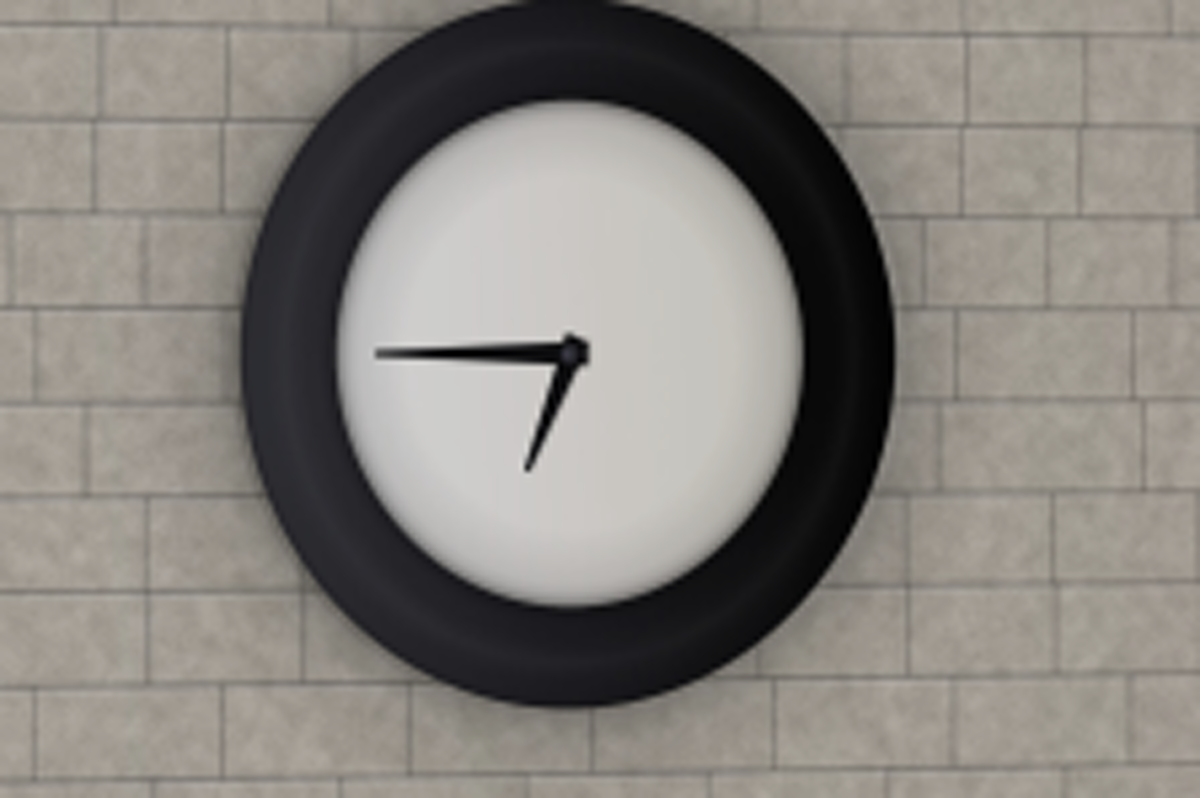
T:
**6:45**
